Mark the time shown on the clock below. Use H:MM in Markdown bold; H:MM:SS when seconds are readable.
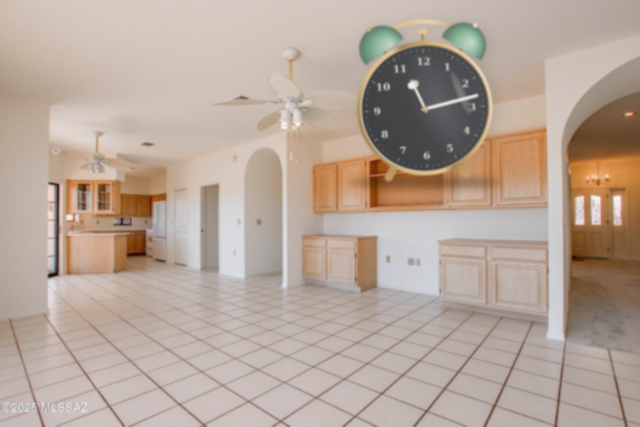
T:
**11:13**
